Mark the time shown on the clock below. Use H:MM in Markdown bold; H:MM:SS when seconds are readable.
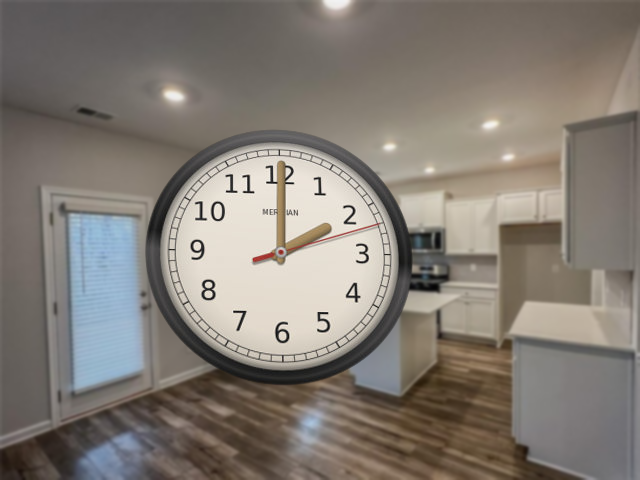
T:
**2:00:12**
